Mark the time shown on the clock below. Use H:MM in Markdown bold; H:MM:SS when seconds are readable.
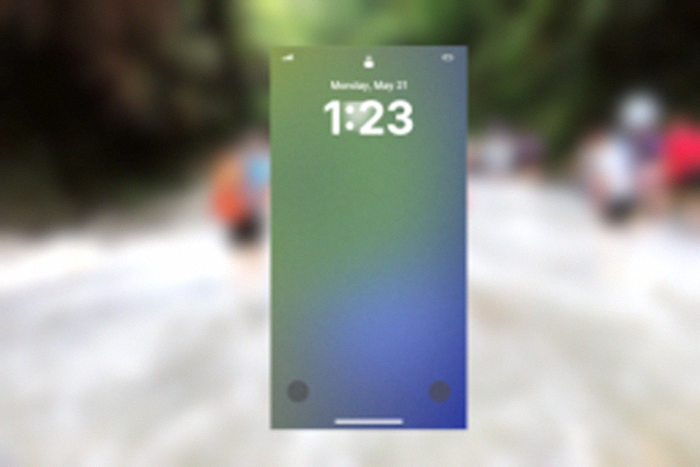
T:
**1:23**
